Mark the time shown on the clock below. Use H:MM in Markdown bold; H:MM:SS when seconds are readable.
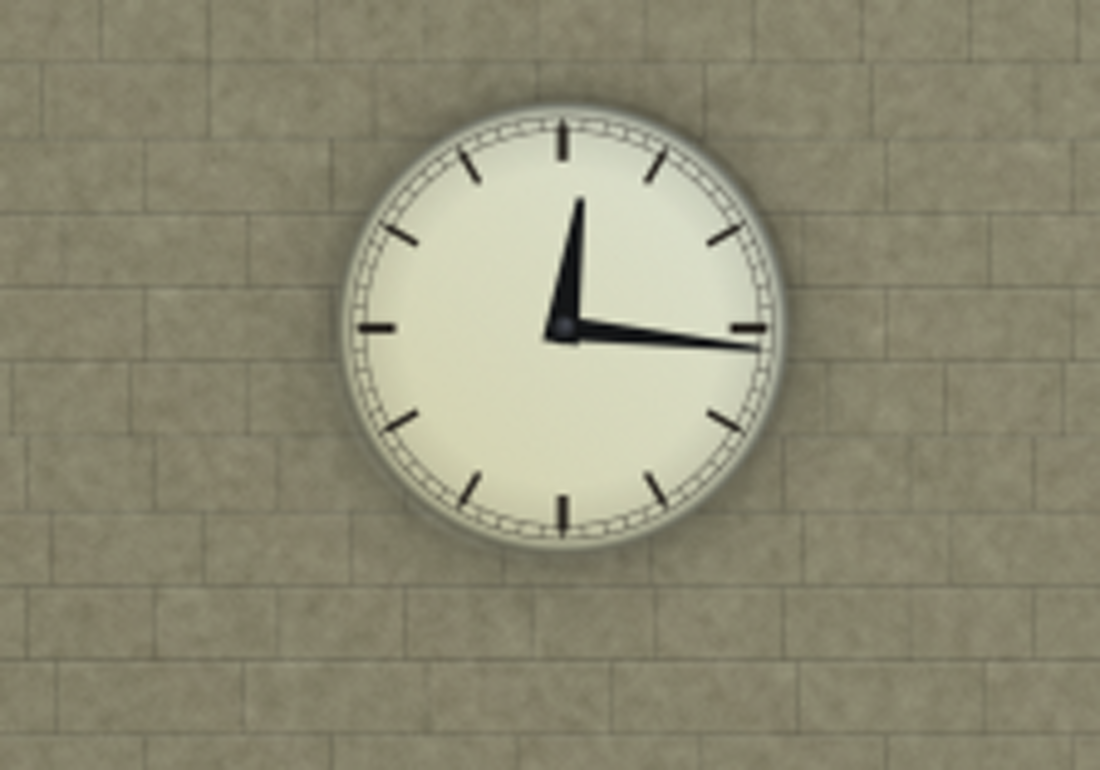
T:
**12:16**
